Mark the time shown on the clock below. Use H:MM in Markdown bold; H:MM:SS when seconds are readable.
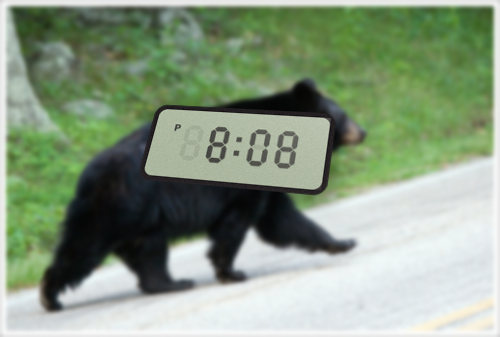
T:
**8:08**
